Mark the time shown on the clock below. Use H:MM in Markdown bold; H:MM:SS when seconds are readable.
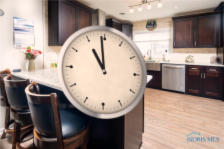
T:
**10:59**
